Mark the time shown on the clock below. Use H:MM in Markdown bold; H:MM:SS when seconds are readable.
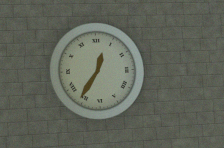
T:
**12:36**
